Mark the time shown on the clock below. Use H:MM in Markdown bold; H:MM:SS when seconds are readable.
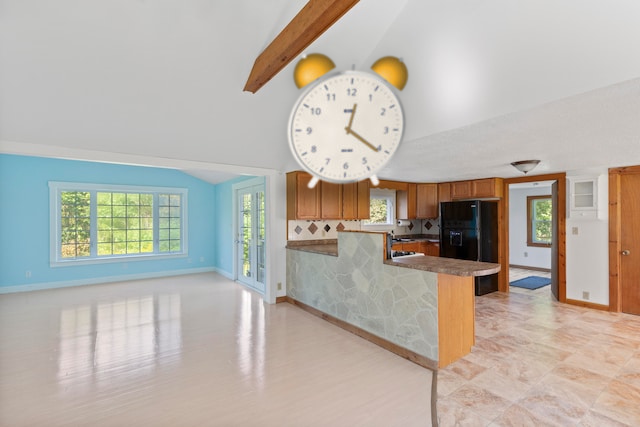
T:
**12:21**
